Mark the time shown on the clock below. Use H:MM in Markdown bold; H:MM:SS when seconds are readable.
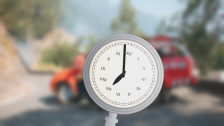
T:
**6:58**
